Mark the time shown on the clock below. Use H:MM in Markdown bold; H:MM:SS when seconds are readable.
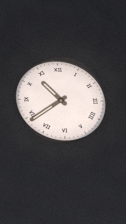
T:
**10:39**
